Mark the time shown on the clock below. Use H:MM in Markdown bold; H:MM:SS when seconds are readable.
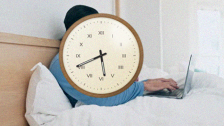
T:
**5:41**
